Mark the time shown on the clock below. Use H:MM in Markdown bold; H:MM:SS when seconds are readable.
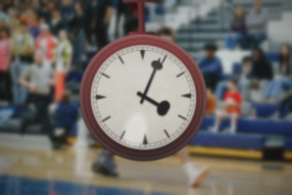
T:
**4:04**
